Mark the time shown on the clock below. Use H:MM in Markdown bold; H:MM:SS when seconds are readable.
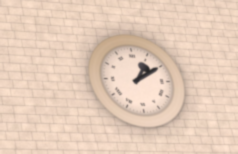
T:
**1:10**
